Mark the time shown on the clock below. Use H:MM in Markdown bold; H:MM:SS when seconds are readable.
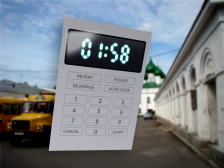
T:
**1:58**
